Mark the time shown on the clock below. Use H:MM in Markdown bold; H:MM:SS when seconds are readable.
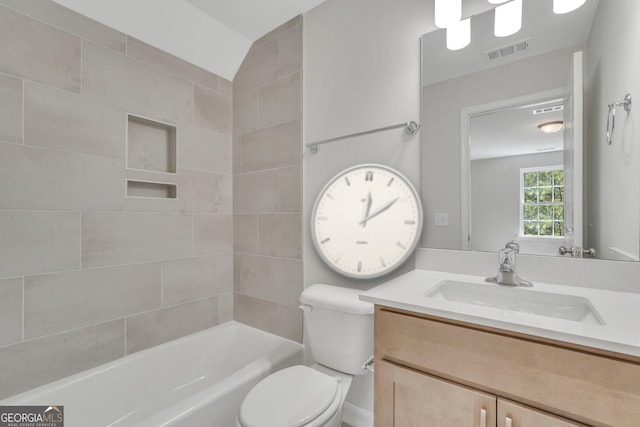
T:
**12:09**
